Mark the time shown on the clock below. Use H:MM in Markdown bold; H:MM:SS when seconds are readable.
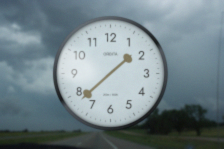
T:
**1:38**
